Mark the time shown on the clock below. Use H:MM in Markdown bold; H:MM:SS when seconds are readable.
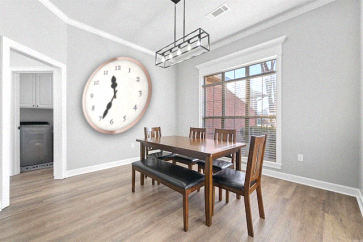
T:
**11:34**
